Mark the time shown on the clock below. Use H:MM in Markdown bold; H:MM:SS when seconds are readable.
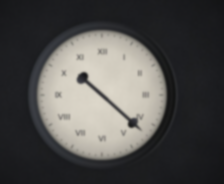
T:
**10:22**
